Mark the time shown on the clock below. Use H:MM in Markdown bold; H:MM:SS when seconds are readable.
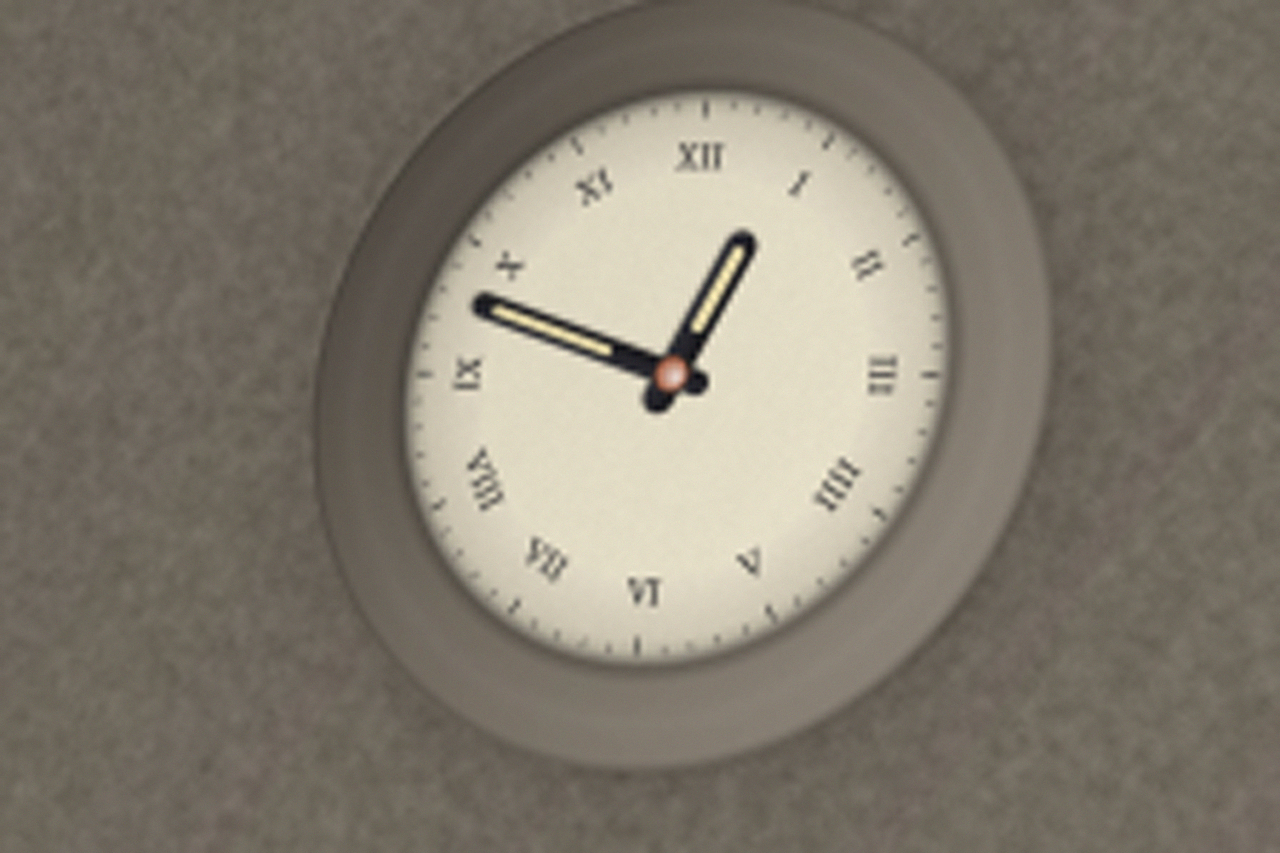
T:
**12:48**
